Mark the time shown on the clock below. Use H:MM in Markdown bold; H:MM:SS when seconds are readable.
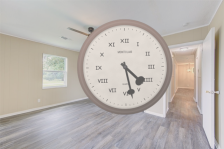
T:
**4:28**
